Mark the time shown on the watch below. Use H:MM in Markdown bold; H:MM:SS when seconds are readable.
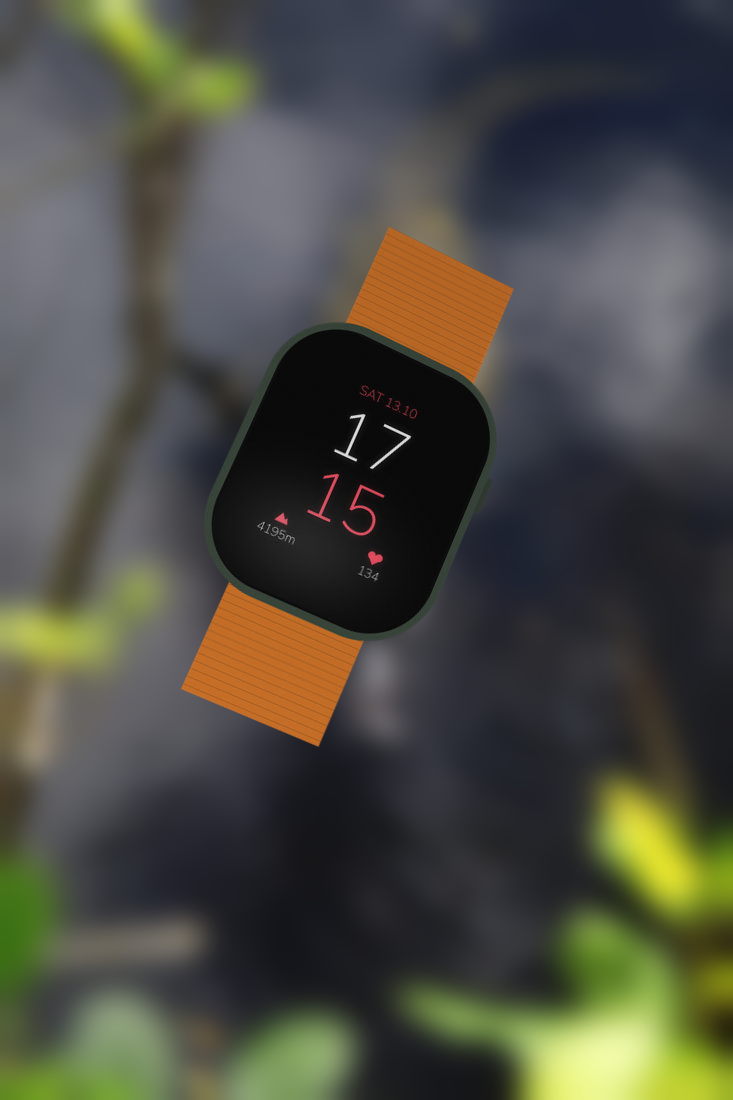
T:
**17:15**
